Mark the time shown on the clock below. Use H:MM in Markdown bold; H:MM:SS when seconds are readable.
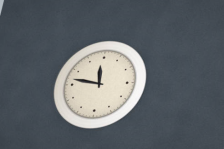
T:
**11:47**
